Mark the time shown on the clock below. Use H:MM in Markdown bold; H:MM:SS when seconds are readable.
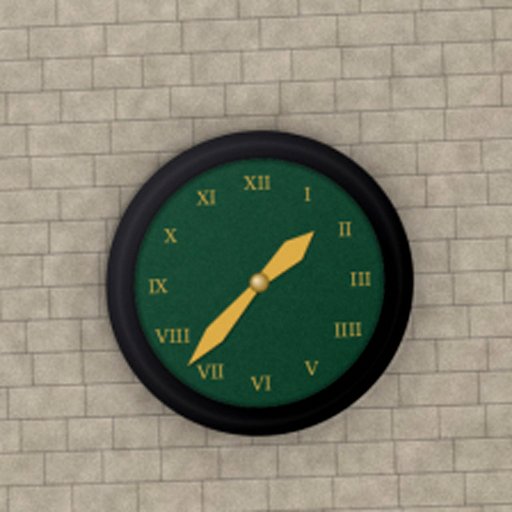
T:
**1:37**
